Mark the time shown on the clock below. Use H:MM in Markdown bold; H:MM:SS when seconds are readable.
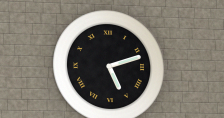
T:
**5:12**
